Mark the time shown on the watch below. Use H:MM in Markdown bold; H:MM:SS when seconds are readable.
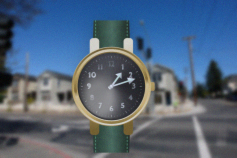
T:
**1:12**
